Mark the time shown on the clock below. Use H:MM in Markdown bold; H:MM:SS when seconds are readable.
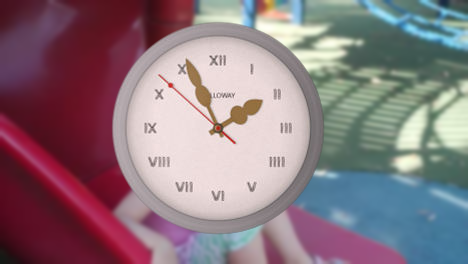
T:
**1:55:52**
